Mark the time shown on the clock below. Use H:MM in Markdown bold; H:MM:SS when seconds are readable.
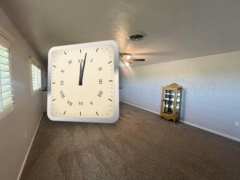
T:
**12:02**
